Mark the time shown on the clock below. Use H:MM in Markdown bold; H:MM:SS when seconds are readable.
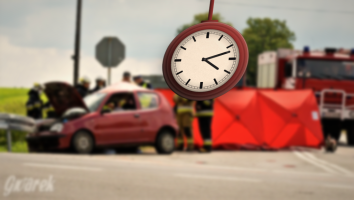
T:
**4:12**
